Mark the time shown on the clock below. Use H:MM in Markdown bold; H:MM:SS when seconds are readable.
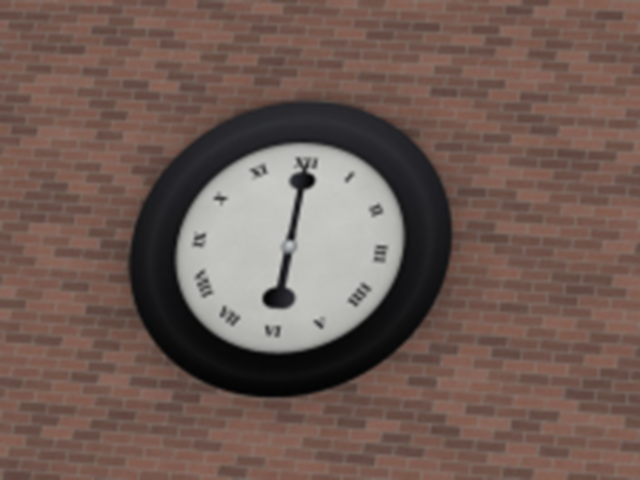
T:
**6:00**
